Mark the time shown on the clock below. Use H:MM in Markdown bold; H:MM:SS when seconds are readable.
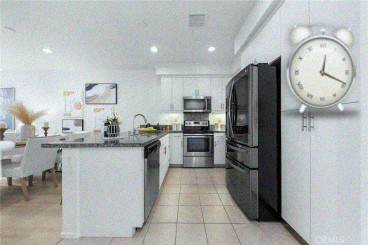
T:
**12:19**
